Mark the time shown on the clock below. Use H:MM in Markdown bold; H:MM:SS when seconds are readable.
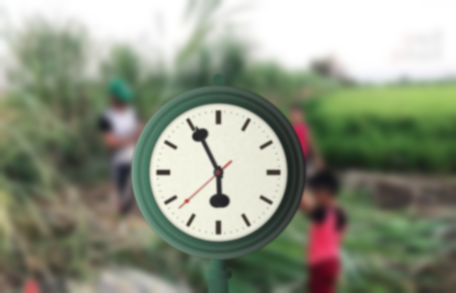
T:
**5:55:38**
